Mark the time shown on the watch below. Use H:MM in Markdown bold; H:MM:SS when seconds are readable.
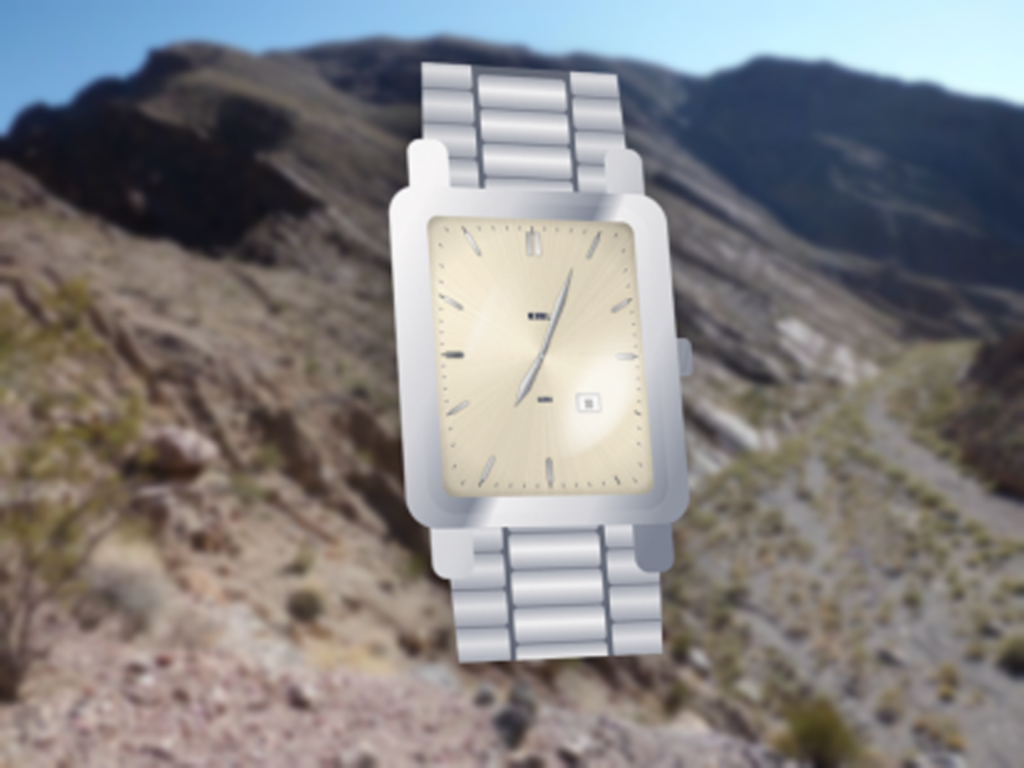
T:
**7:04**
